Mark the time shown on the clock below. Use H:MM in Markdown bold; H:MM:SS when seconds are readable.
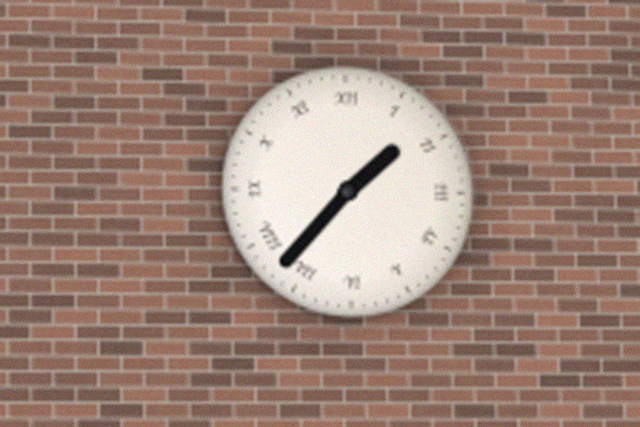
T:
**1:37**
